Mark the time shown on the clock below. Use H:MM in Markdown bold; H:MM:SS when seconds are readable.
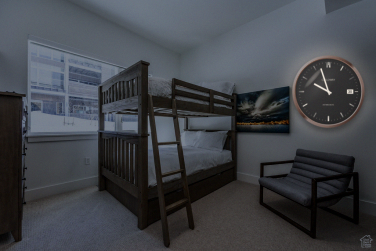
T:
**9:57**
